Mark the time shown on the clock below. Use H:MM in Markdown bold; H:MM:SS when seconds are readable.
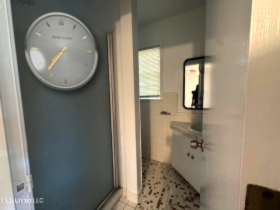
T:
**7:37**
